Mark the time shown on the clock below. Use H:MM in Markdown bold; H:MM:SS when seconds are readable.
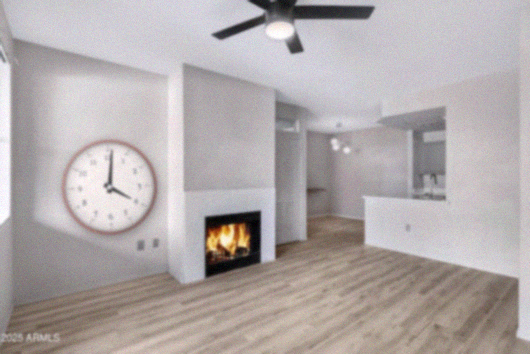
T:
**4:01**
